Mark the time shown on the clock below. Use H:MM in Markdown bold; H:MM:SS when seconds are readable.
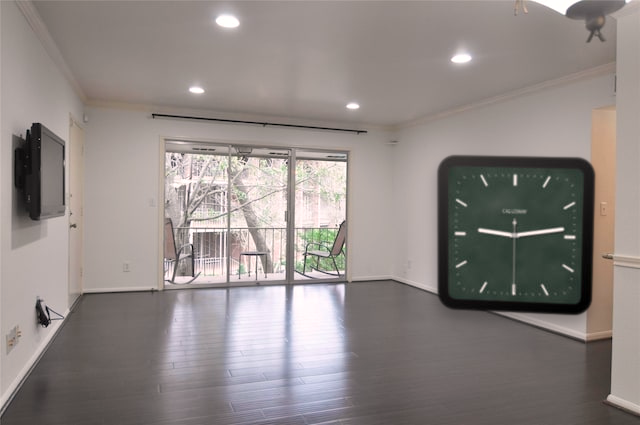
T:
**9:13:30**
